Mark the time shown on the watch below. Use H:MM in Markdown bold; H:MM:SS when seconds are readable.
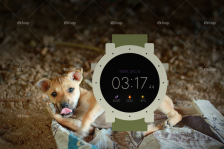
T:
**3:17**
